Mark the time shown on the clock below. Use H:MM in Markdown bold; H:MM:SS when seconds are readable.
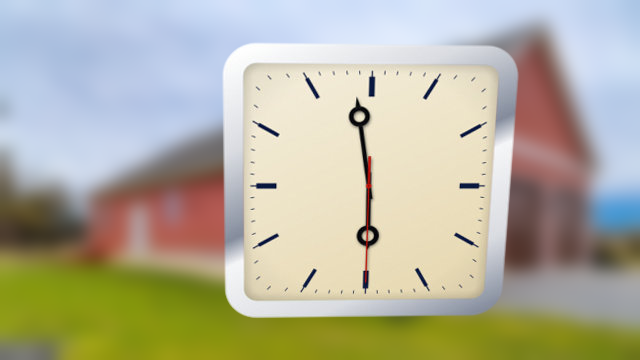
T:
**5:58:30**
